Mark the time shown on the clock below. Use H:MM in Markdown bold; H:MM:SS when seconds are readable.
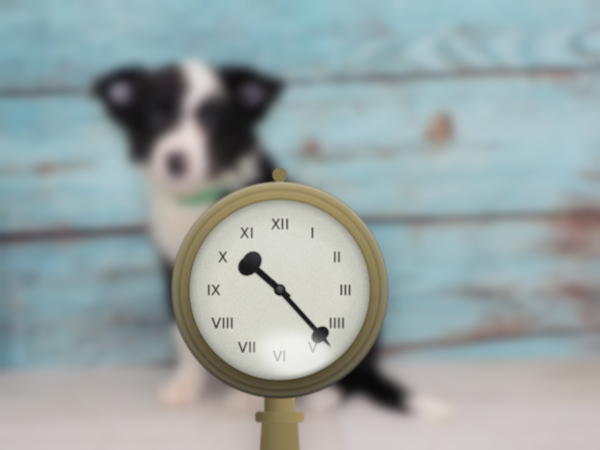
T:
**10:23**
